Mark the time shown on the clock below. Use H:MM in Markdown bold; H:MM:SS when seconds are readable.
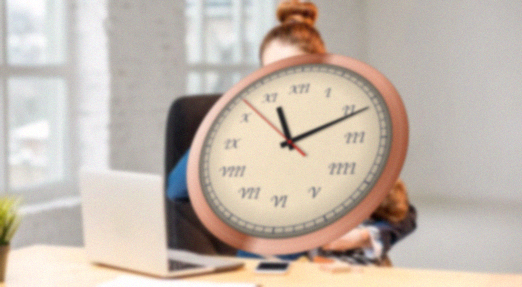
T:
**11:10:52**
